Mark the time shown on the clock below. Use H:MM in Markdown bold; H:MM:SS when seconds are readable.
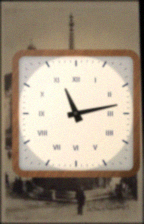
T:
**11:13**
